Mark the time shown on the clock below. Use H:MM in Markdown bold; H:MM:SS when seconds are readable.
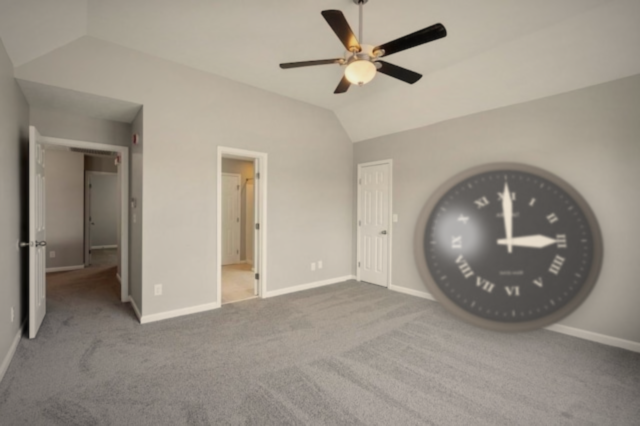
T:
**3:00**
